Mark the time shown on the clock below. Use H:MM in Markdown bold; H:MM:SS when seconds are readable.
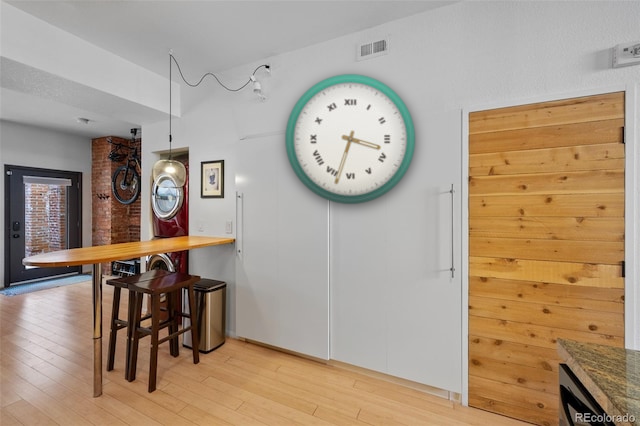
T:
**3:33**
